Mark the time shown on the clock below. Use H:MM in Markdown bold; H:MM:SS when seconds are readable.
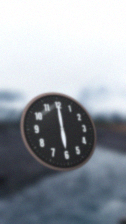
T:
**6:00**
